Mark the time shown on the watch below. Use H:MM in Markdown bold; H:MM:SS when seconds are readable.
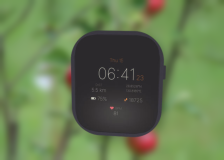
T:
**6:41**
